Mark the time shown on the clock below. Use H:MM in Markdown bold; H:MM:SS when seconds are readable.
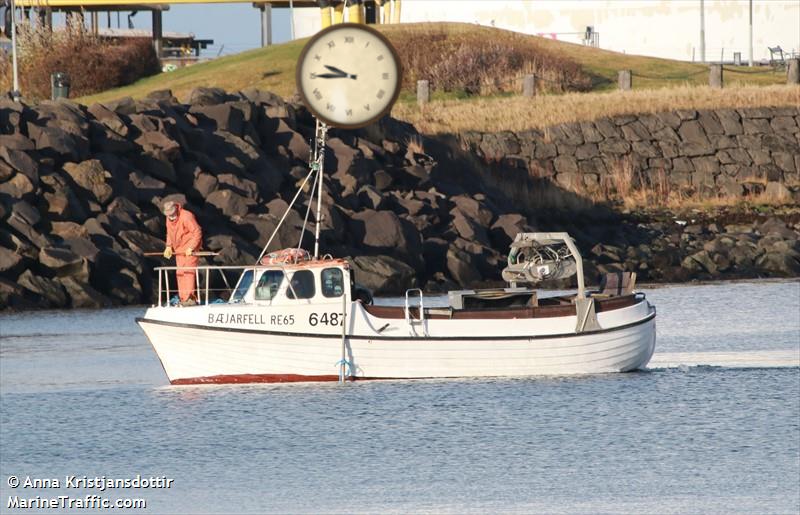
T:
**9:45**
